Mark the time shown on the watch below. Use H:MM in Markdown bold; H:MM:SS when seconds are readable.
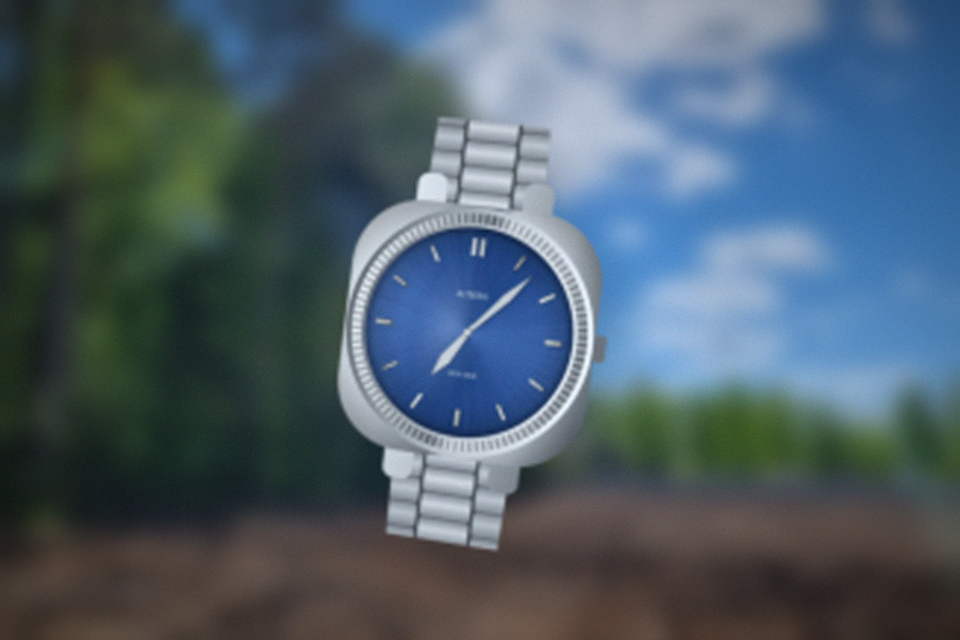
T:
**7:07**
